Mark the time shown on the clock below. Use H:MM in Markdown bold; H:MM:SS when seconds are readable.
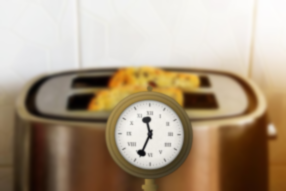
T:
**11:34**
